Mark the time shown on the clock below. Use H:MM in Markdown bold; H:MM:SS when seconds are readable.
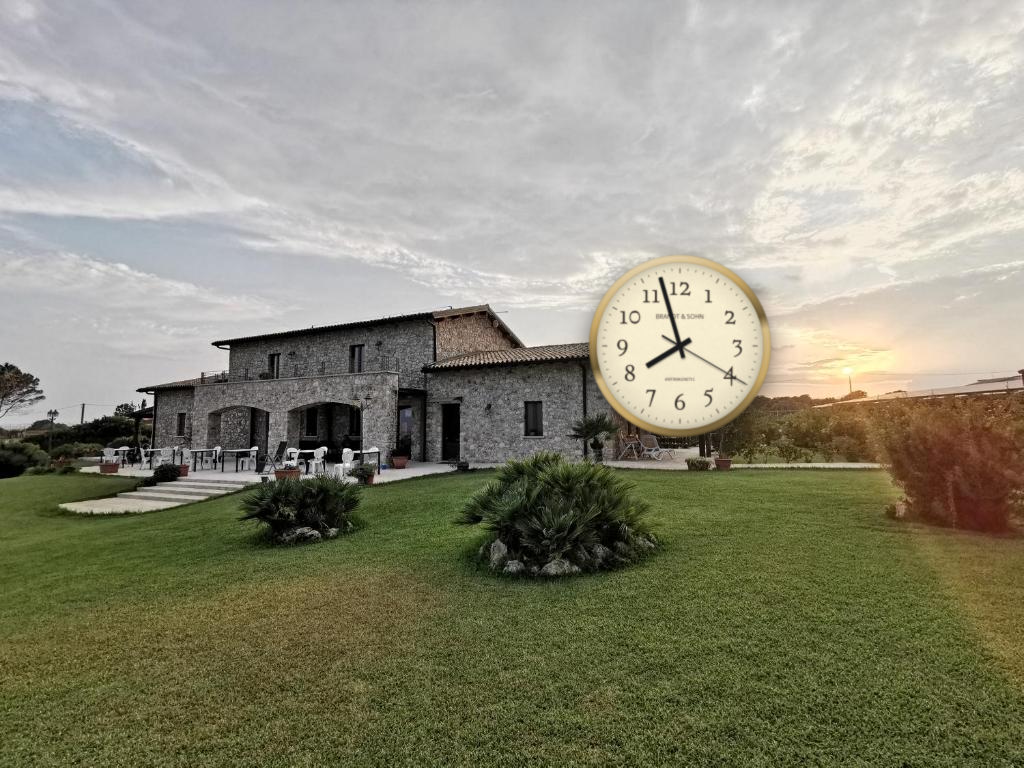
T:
**7:57:20**
